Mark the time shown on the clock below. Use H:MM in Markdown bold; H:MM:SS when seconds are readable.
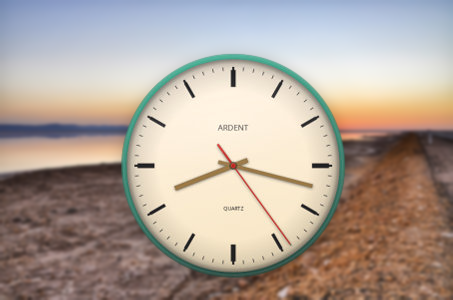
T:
**8:17:24**
